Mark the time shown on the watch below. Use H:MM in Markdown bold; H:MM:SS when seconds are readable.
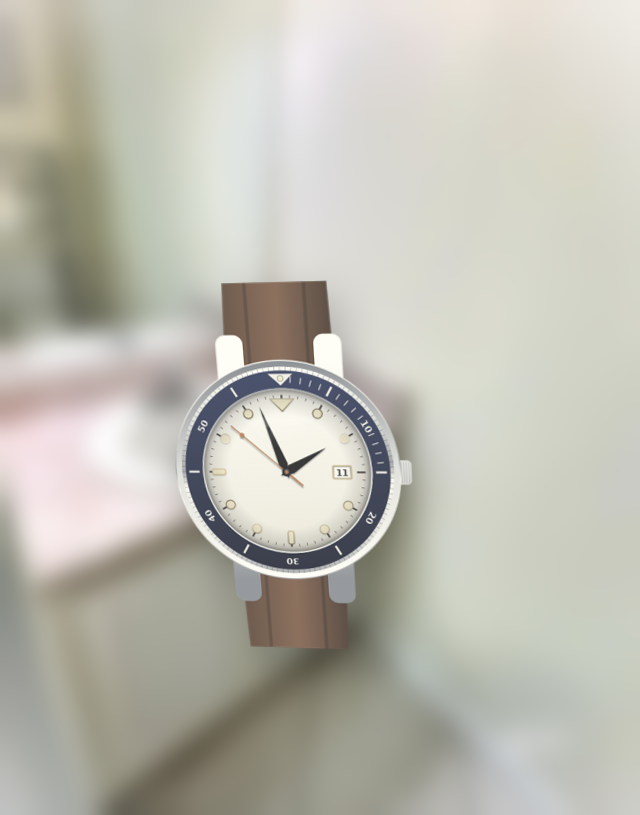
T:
**1:56:52**
